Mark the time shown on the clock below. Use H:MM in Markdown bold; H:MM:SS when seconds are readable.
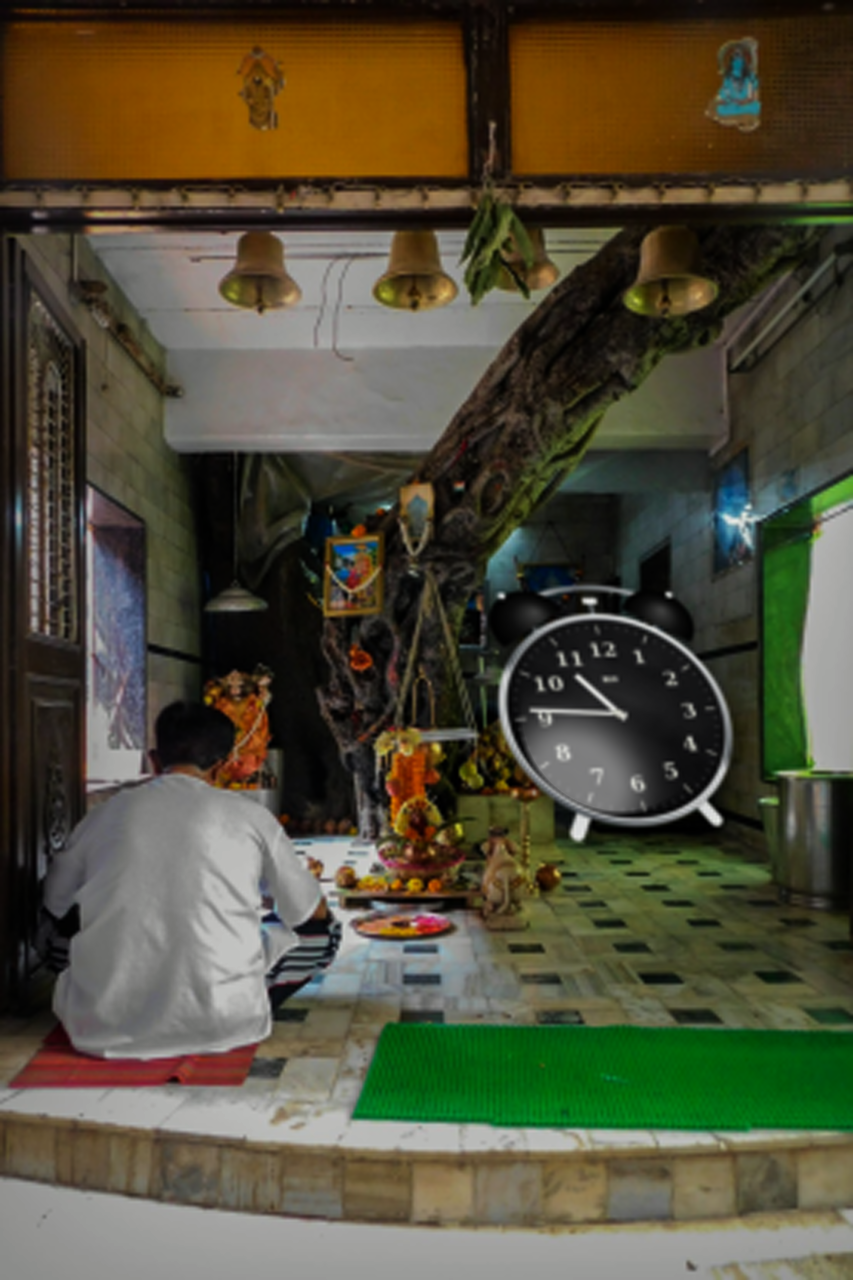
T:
**10:46**
